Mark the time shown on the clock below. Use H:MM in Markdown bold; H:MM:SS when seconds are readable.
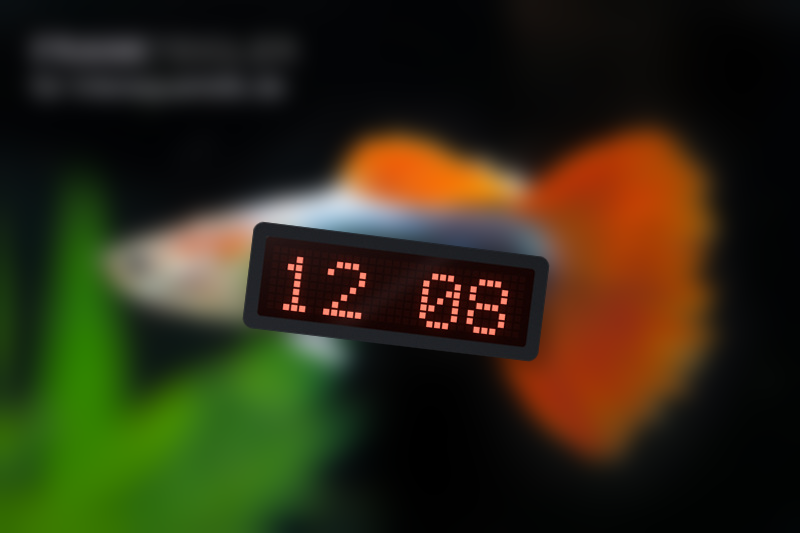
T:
**12:08**
